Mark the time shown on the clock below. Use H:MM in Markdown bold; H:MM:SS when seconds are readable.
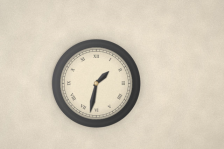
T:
**1:32**
